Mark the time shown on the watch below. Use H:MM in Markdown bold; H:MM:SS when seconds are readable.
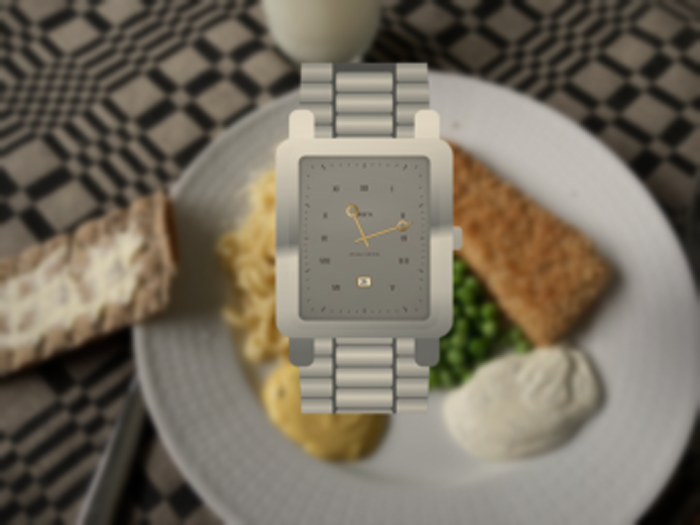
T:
**11:12**
